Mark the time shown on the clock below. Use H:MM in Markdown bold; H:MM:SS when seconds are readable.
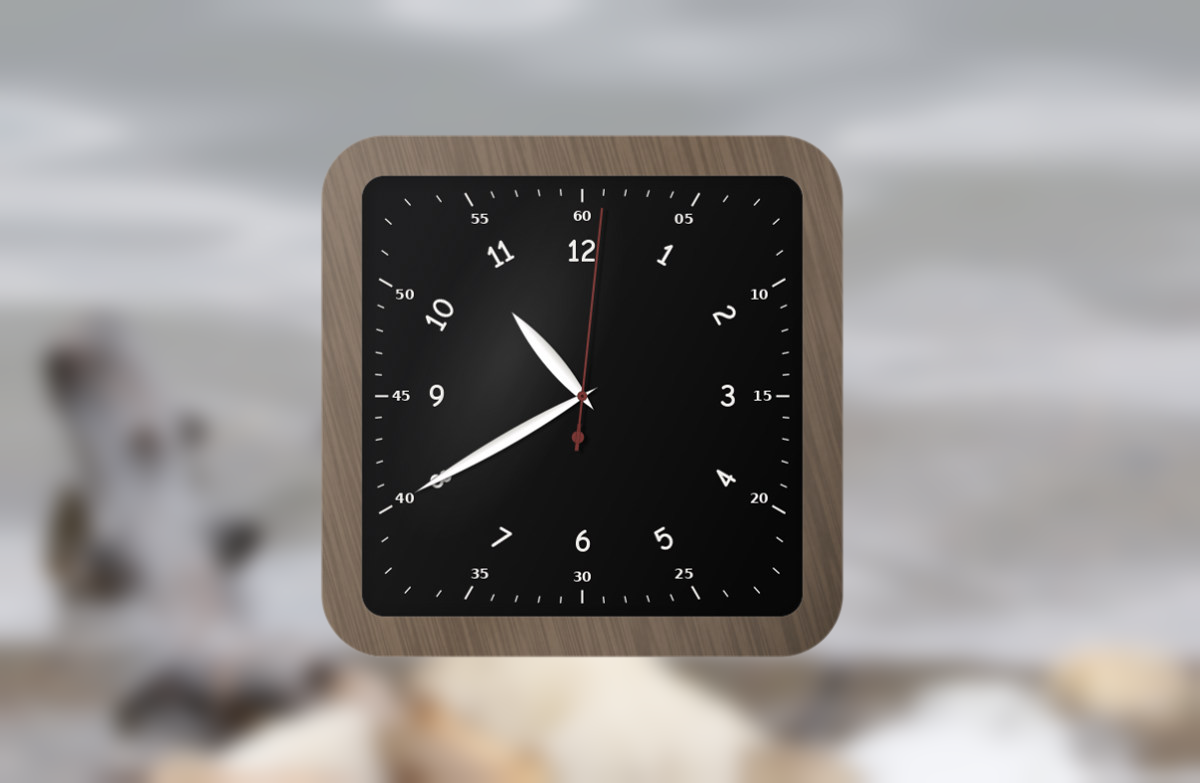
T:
**10:40:01**
